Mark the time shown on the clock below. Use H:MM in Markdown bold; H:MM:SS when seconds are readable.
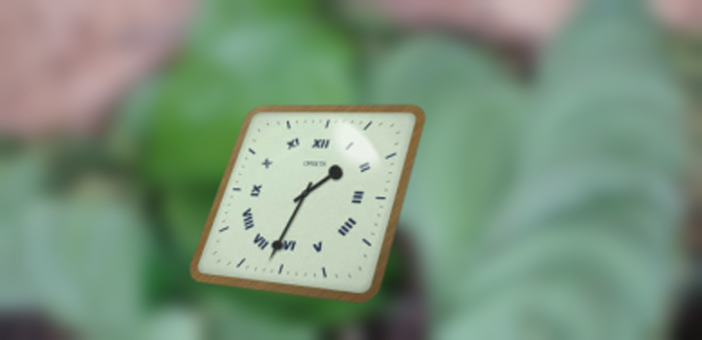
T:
**1:32**
